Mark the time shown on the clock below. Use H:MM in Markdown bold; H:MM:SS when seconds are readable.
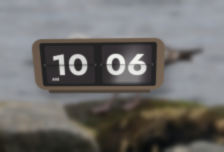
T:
**10:06**
